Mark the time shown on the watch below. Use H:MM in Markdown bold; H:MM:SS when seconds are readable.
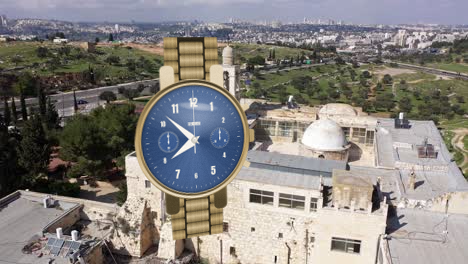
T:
**7:52**
